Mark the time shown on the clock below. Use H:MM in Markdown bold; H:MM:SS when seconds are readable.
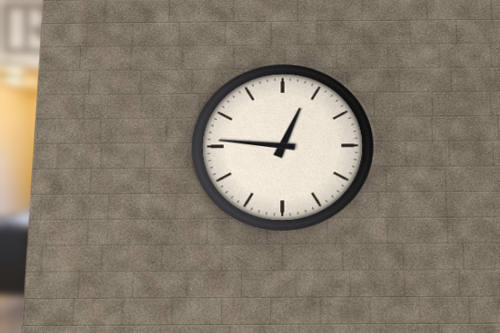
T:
**12:46**
